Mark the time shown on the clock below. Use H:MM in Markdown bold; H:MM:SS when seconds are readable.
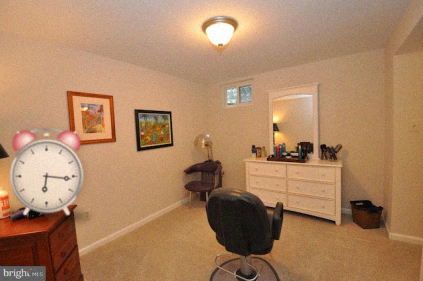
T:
**6:16**
